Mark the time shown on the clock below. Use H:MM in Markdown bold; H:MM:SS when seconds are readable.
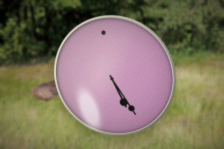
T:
**5:26**
